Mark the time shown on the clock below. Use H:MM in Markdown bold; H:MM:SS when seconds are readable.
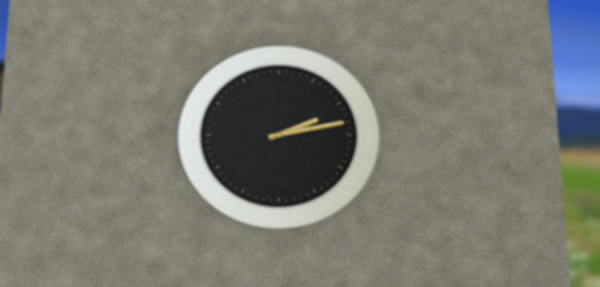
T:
**2:13**
